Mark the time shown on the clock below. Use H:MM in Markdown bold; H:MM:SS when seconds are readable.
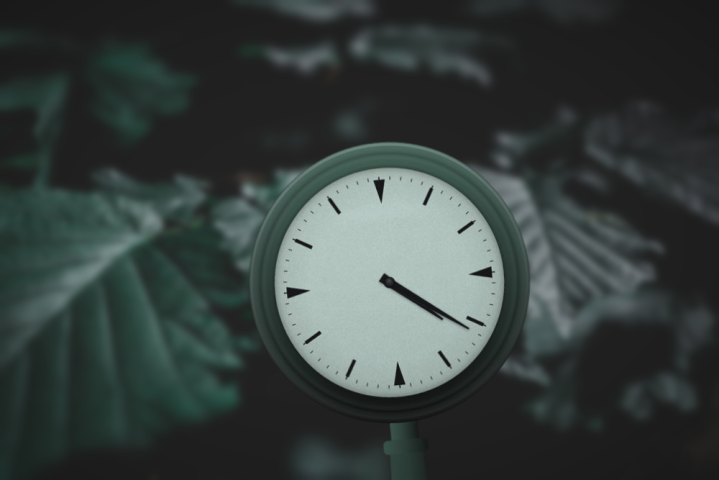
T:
**4:21**
